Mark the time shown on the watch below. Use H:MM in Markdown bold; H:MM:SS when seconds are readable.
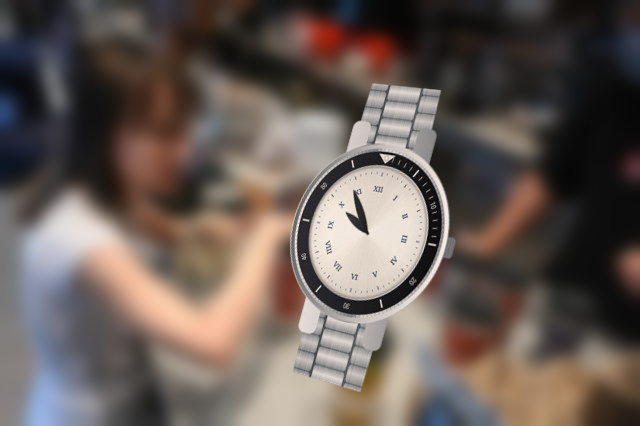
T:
**9:54**
